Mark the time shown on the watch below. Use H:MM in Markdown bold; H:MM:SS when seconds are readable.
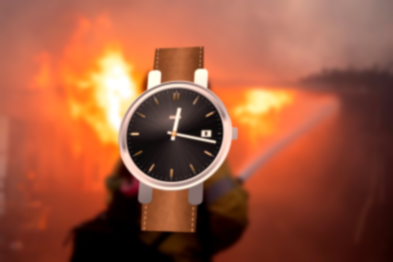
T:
**12:17**
